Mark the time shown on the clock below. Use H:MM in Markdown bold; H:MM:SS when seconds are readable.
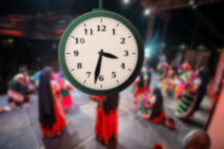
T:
**3:32**
